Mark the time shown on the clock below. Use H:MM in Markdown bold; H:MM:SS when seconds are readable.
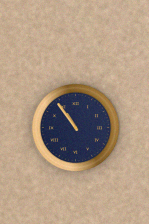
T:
**10:54**
